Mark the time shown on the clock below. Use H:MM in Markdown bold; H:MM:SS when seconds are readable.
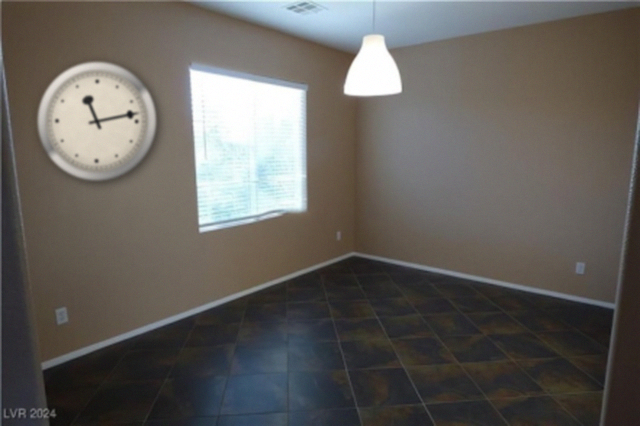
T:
**11:13**
